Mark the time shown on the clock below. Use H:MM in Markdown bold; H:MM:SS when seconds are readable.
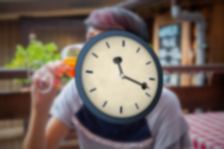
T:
**11:18**
